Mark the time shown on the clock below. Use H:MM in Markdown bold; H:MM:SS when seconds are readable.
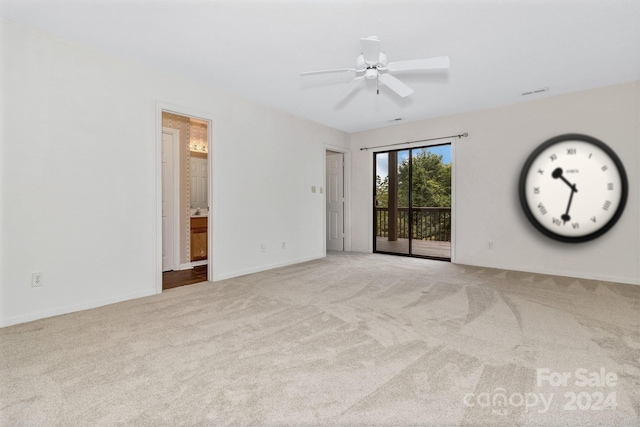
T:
**10:33**
